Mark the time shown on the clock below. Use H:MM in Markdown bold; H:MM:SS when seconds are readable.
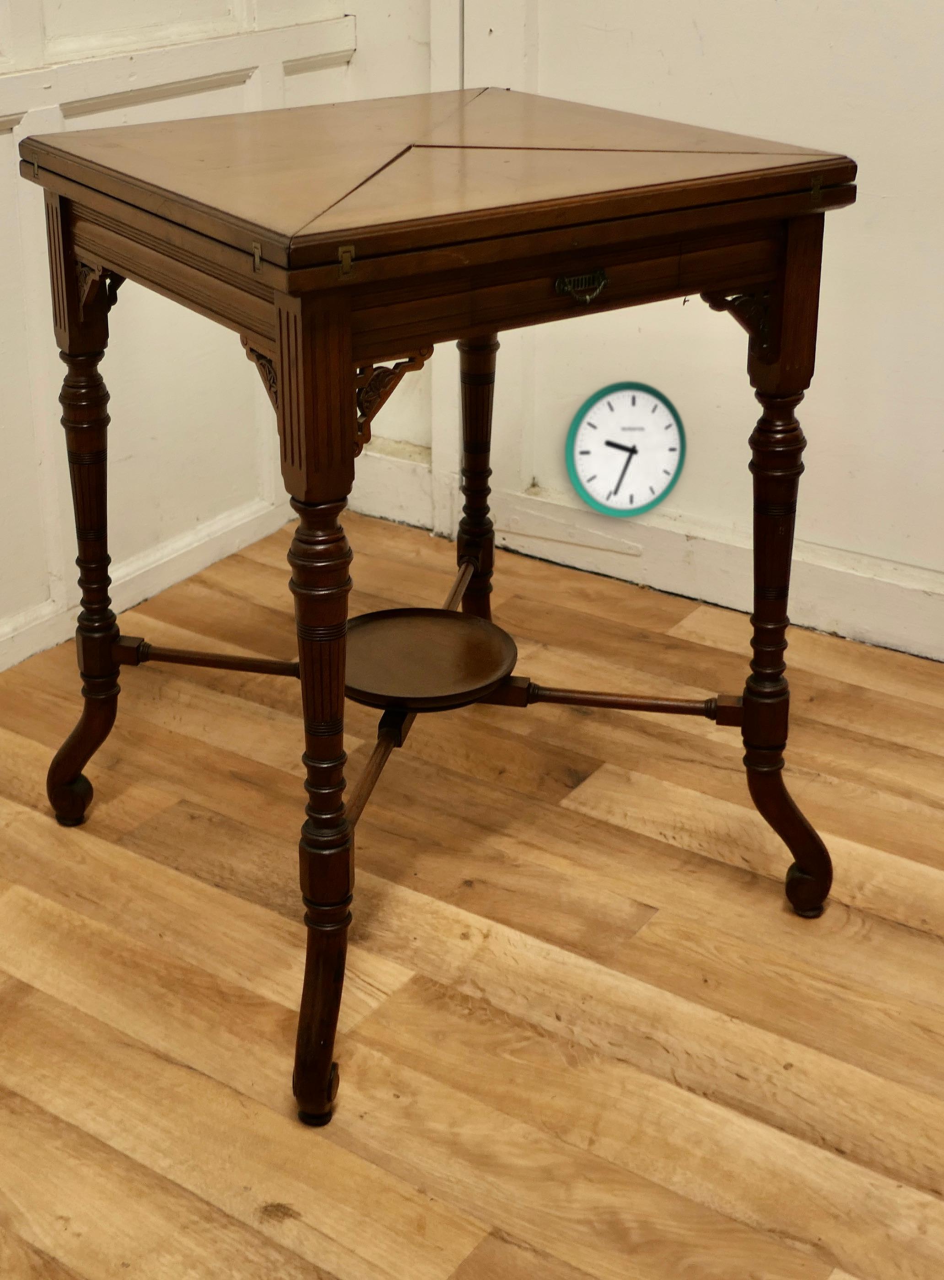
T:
**9:34**
